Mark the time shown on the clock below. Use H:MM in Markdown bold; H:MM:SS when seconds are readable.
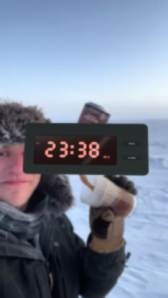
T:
**23:38**
